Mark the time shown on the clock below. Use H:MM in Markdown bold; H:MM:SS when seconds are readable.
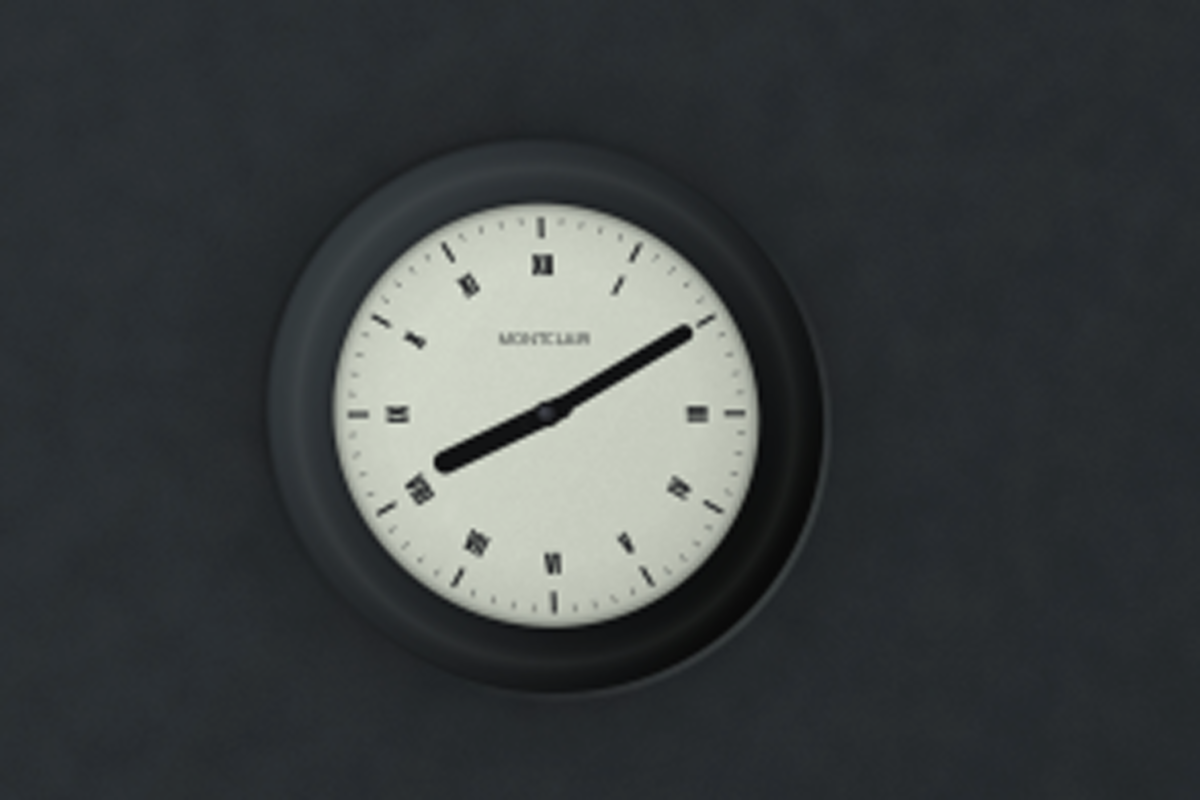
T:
**8:10**
